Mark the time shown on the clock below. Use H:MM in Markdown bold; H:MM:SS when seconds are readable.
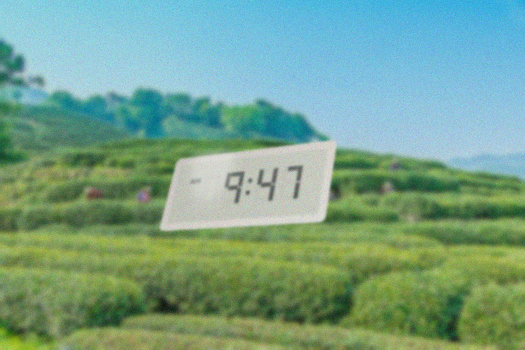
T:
**9:47**
